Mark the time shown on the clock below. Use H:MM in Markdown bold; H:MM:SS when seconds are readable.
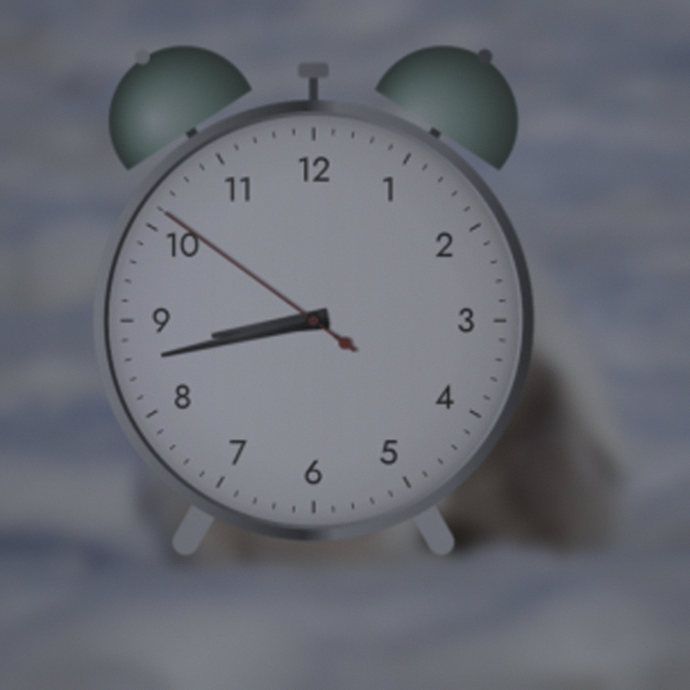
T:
**8:42:51**
